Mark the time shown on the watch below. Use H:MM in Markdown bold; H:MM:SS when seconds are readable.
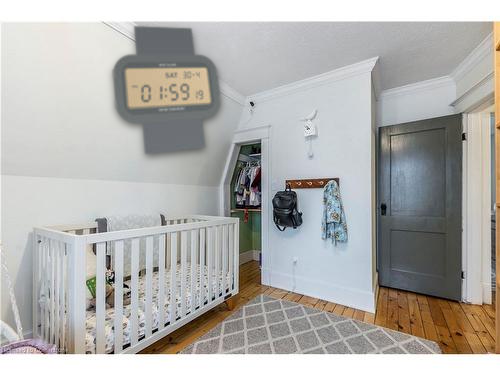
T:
**1:59**
